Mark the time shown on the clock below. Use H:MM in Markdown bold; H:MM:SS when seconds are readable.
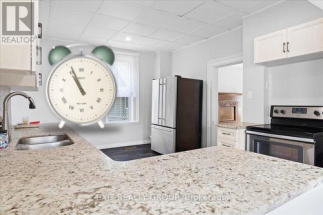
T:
**10:56**
